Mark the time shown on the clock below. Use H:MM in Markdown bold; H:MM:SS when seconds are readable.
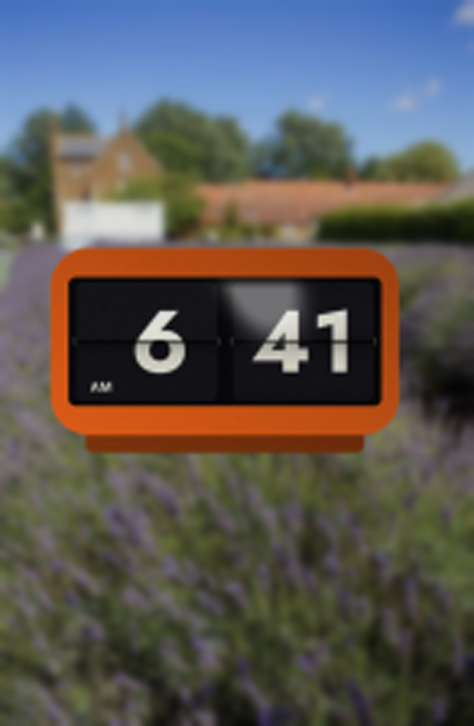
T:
**6:41**
